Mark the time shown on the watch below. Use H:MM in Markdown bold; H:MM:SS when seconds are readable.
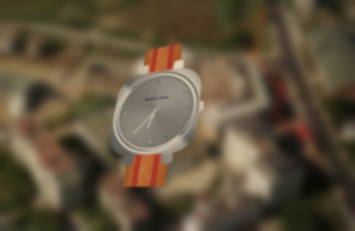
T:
**6:37**
